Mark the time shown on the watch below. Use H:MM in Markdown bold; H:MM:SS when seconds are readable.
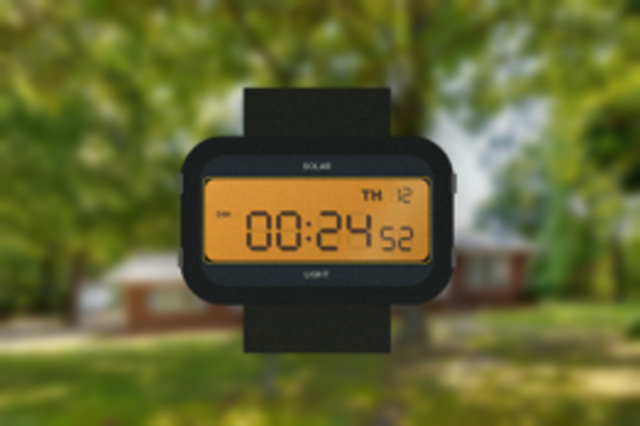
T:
**0:24:52**
